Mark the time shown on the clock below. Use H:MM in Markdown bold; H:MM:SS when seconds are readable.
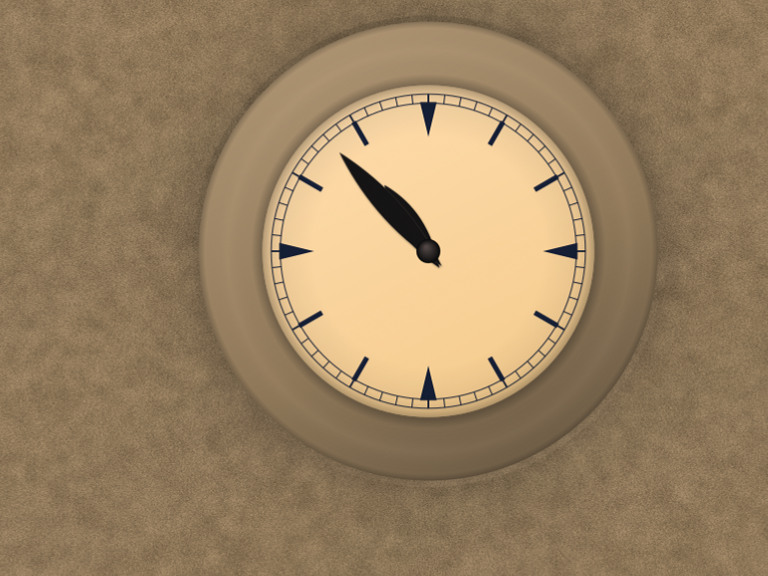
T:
**10:53**
